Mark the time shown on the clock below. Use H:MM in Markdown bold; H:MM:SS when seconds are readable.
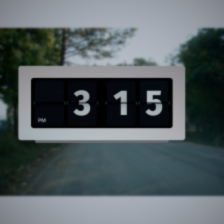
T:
**3:15**
